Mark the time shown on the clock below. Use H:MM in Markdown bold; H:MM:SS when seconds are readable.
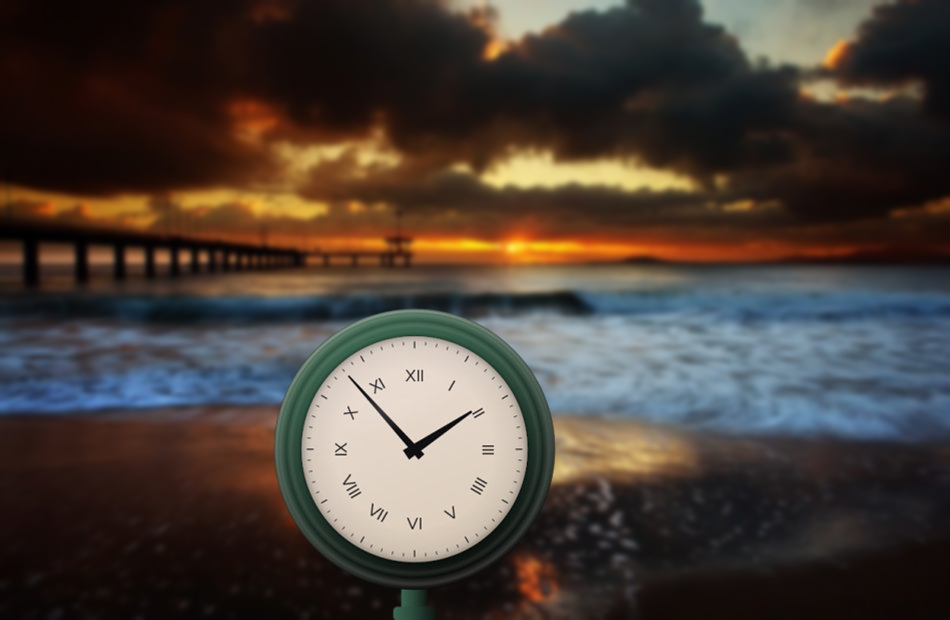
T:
**1:53**
